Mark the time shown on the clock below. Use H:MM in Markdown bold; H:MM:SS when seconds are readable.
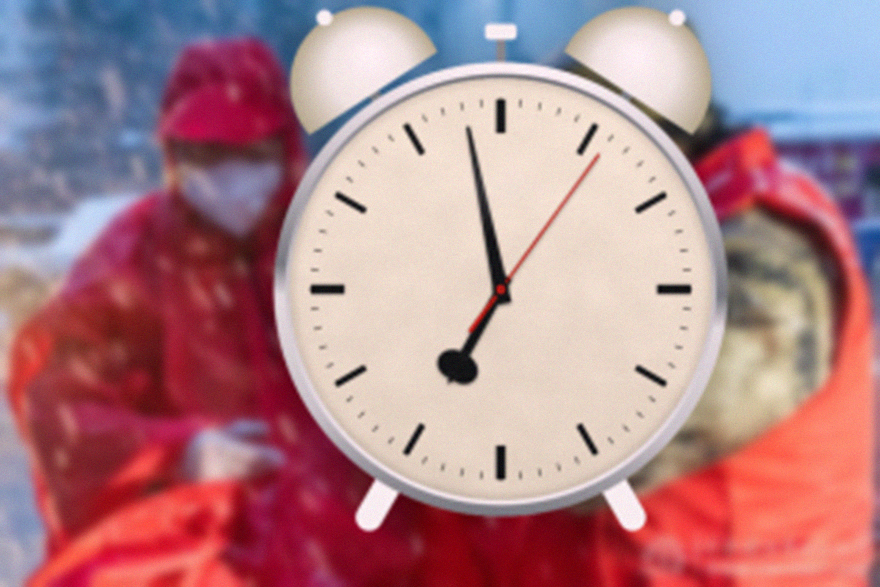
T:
**6:58:06**
